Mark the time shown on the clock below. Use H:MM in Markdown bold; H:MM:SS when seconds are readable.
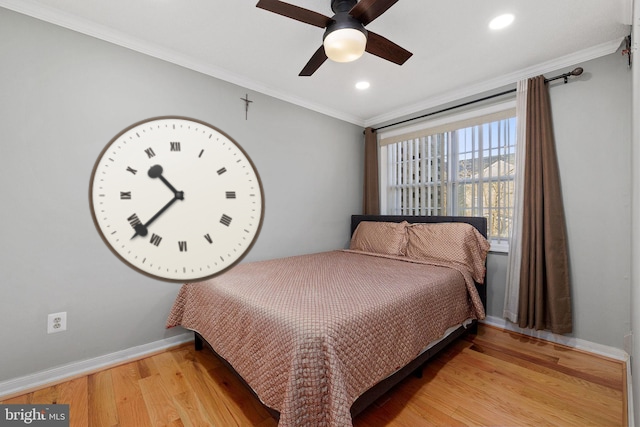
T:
**10:38**
